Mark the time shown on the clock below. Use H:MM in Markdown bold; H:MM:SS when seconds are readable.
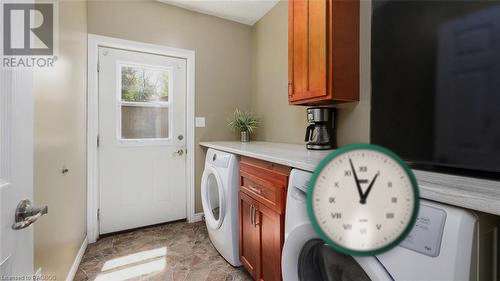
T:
**12:57**
